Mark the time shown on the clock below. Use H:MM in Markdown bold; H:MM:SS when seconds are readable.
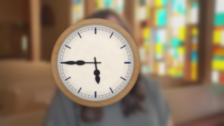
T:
**5:45**
